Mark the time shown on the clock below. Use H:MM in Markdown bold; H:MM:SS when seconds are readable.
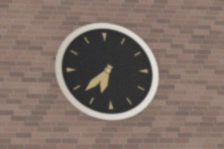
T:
**6:38**
